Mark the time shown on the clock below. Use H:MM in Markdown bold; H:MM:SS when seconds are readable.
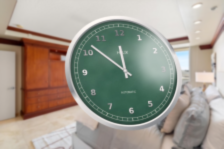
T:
**11:52**
